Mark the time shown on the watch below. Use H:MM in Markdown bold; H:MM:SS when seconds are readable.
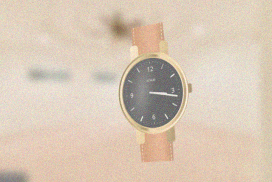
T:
**3:17**
